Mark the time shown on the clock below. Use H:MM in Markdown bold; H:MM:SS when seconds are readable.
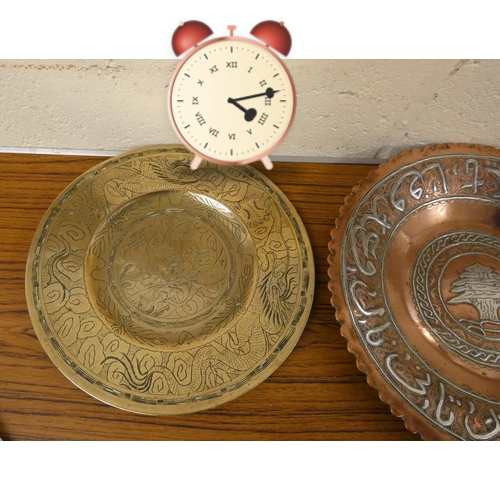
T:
**4:13**
